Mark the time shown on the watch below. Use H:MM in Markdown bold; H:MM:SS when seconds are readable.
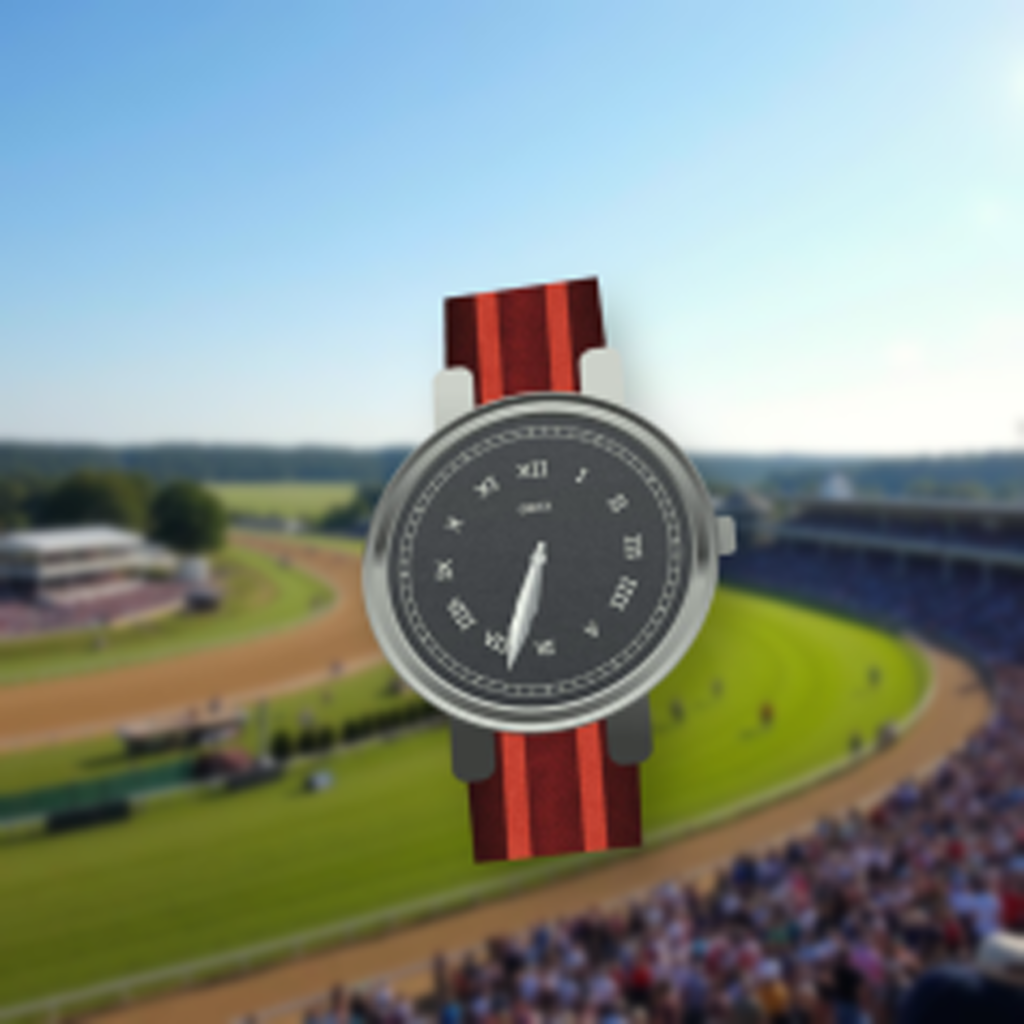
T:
**6:33**
